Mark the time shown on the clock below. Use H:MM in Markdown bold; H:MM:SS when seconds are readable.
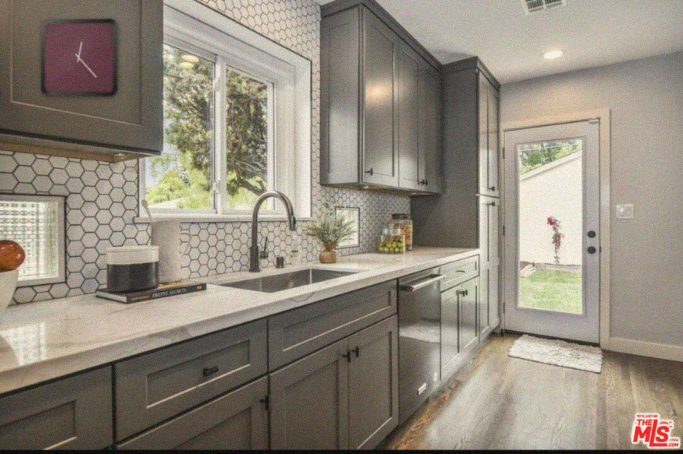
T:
**12:23**
